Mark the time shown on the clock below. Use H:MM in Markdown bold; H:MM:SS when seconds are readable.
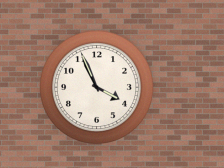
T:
**3:56**
